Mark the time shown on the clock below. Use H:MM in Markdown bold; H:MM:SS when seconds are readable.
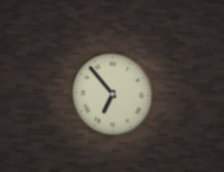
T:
**6:53**
